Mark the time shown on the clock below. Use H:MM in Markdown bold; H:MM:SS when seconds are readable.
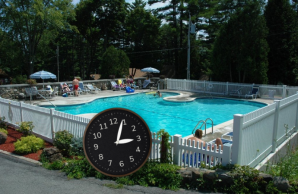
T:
**3:04**
